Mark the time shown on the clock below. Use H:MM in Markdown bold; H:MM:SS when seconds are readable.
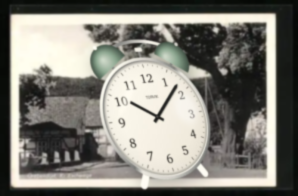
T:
**10:08**
